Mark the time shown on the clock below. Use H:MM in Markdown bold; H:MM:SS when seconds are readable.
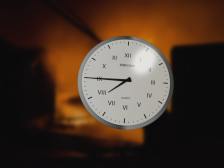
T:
**7:45**
